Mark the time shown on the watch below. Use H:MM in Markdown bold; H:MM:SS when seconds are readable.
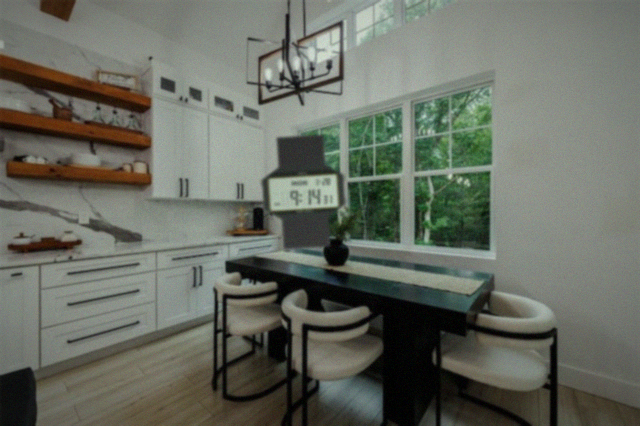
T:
**9:14**
